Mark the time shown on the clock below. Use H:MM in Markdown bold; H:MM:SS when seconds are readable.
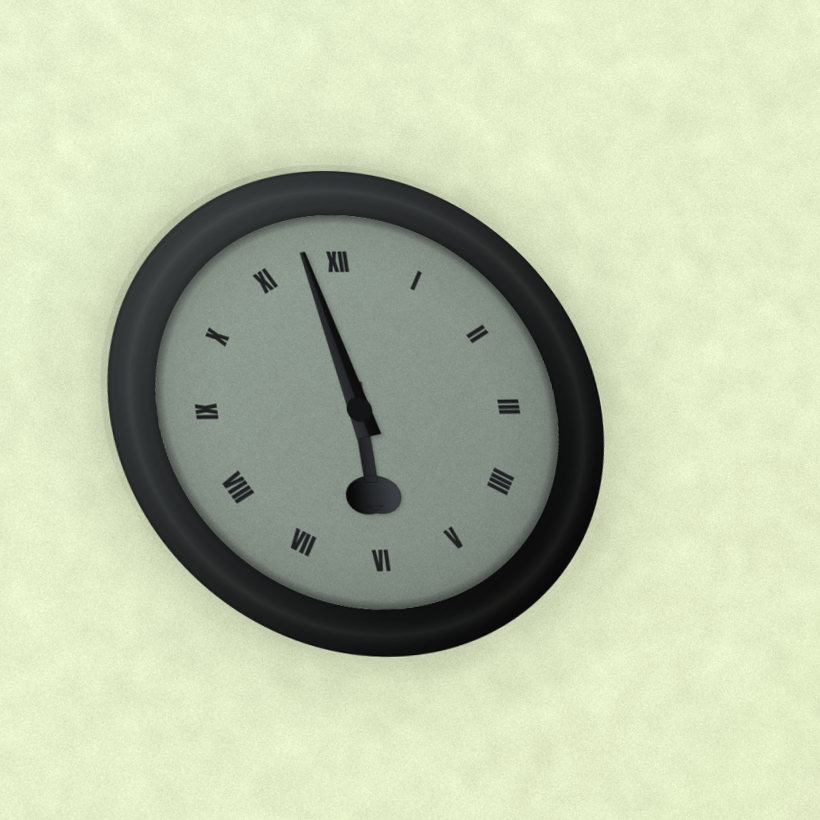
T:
**5:58**
